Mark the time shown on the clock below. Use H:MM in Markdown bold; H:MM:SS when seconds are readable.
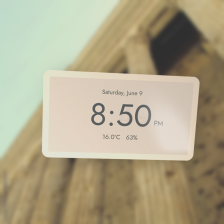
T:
**8:50**
